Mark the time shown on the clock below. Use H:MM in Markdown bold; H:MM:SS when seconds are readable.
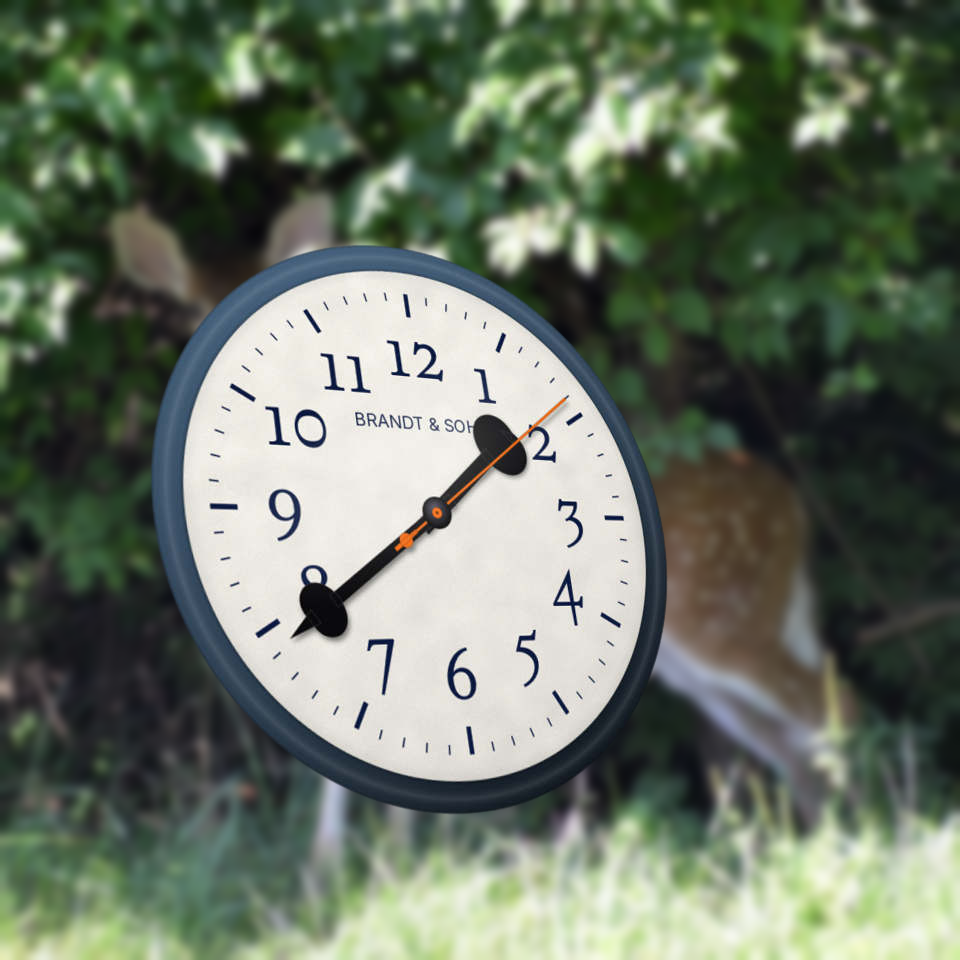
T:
**1:39:09**
